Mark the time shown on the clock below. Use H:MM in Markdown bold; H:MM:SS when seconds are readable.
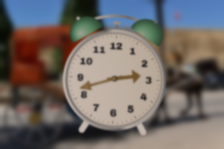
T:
**2:42**
